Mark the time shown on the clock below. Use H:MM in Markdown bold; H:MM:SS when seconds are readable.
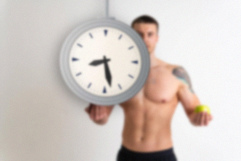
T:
**8:28**
